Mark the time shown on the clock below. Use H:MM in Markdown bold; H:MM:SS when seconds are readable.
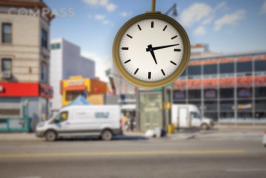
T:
**5:13**
